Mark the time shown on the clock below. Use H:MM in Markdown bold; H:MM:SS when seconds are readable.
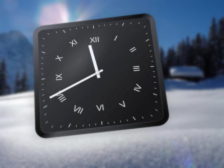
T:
**11:41**
